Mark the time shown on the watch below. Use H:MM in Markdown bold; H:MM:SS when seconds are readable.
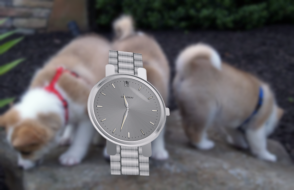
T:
**11:33**
